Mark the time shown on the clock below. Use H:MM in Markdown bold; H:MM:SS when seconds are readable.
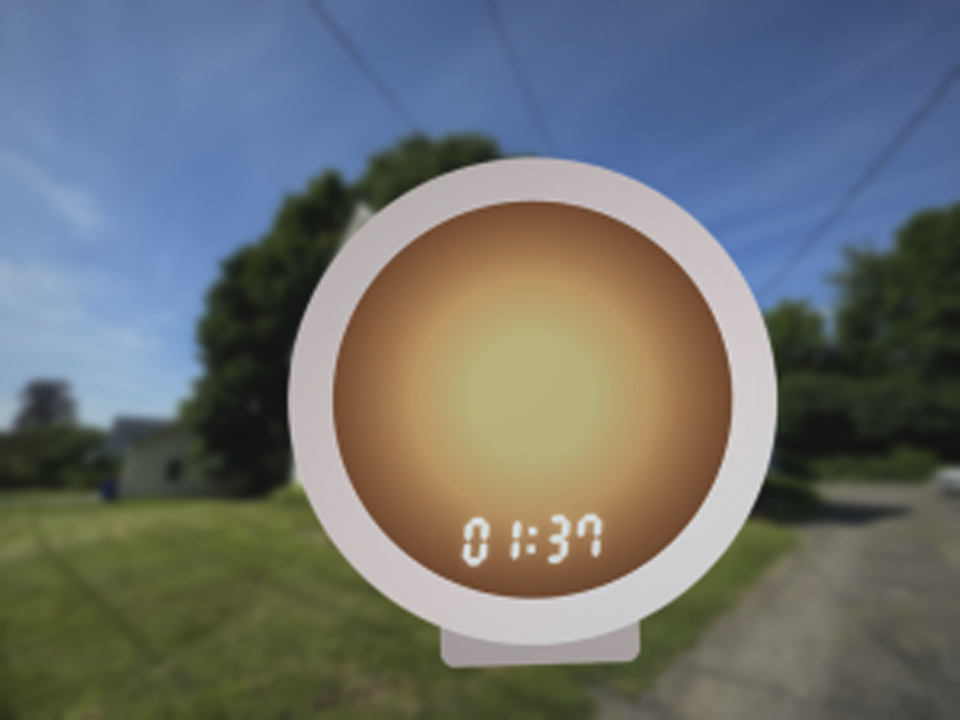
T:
**1:37**
